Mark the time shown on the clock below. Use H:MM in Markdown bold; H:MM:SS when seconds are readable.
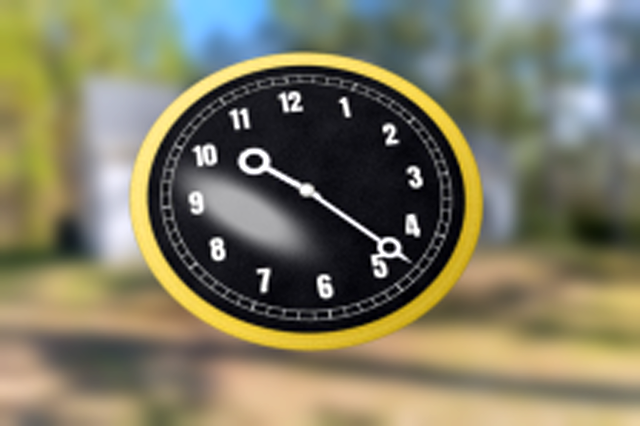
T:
**10:23**
